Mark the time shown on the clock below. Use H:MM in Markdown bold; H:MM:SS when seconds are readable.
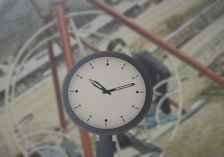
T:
**10:12**
